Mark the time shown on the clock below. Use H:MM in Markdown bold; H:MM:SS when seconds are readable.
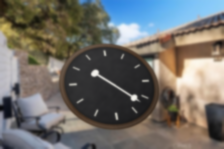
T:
**10:22**
